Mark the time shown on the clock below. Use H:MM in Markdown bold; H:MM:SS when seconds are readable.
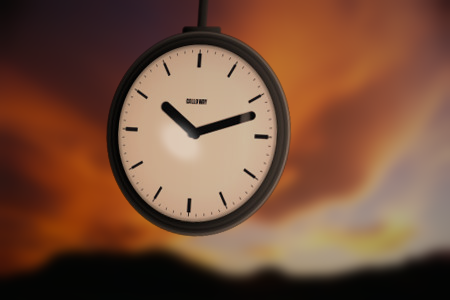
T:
**10:12**
